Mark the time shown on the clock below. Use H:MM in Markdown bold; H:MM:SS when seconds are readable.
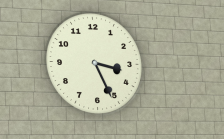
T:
**3:26**
